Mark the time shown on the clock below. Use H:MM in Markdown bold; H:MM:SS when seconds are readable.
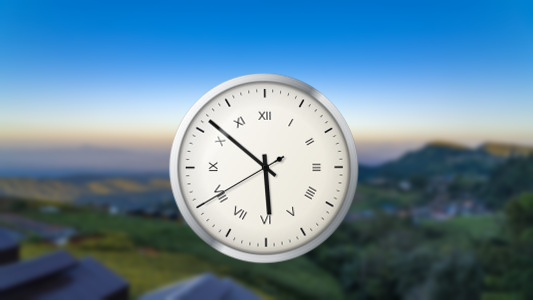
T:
**5:51:40**
